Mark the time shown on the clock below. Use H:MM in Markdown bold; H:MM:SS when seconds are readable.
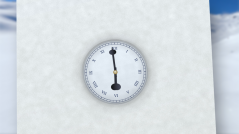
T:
**5:59**
